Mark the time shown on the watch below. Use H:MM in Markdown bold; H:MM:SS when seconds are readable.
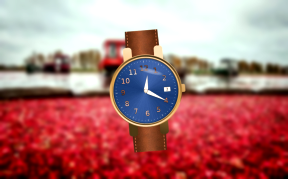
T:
**12:20**
